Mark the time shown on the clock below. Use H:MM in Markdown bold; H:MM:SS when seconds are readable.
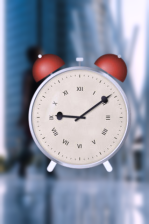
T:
**9:09**
